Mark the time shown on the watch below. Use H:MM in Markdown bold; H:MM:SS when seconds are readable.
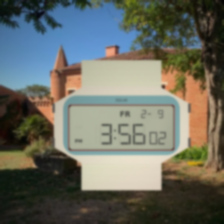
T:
**3:56:02**
